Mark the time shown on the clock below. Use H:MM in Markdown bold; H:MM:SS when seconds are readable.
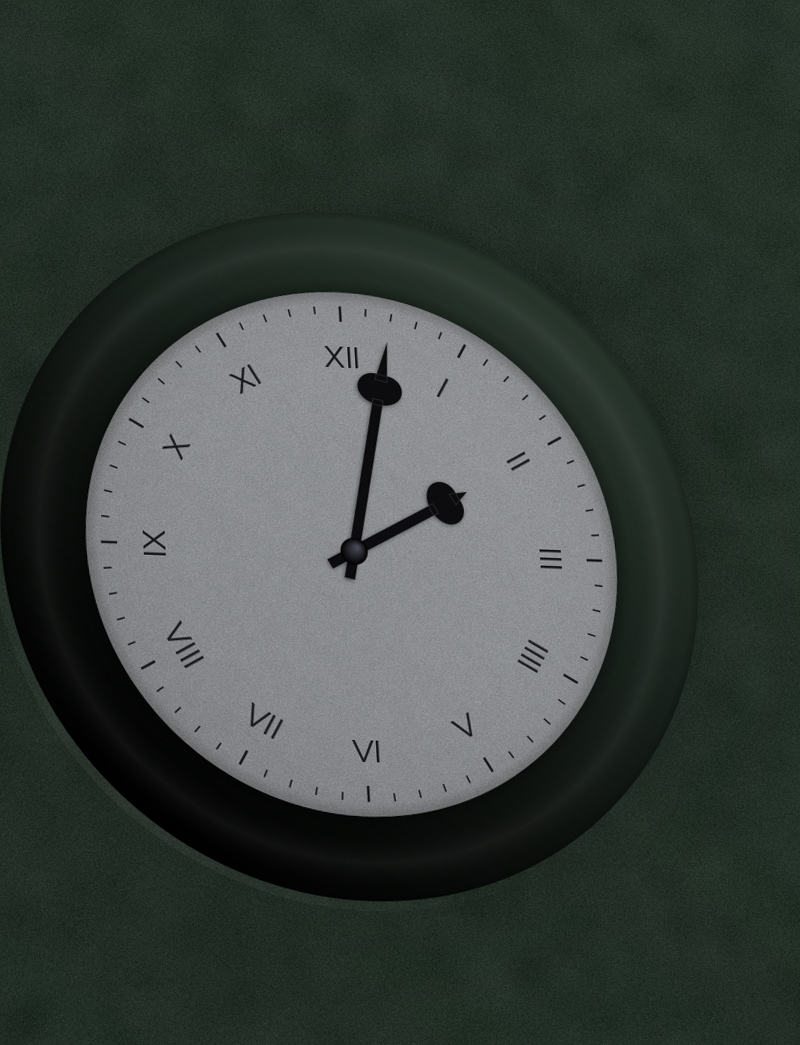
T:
**2:02**
